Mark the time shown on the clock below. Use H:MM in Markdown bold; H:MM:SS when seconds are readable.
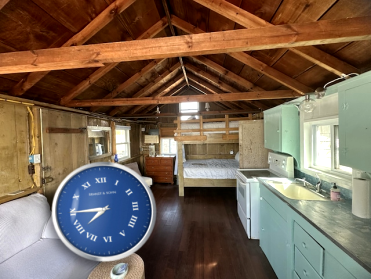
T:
**7:45**
